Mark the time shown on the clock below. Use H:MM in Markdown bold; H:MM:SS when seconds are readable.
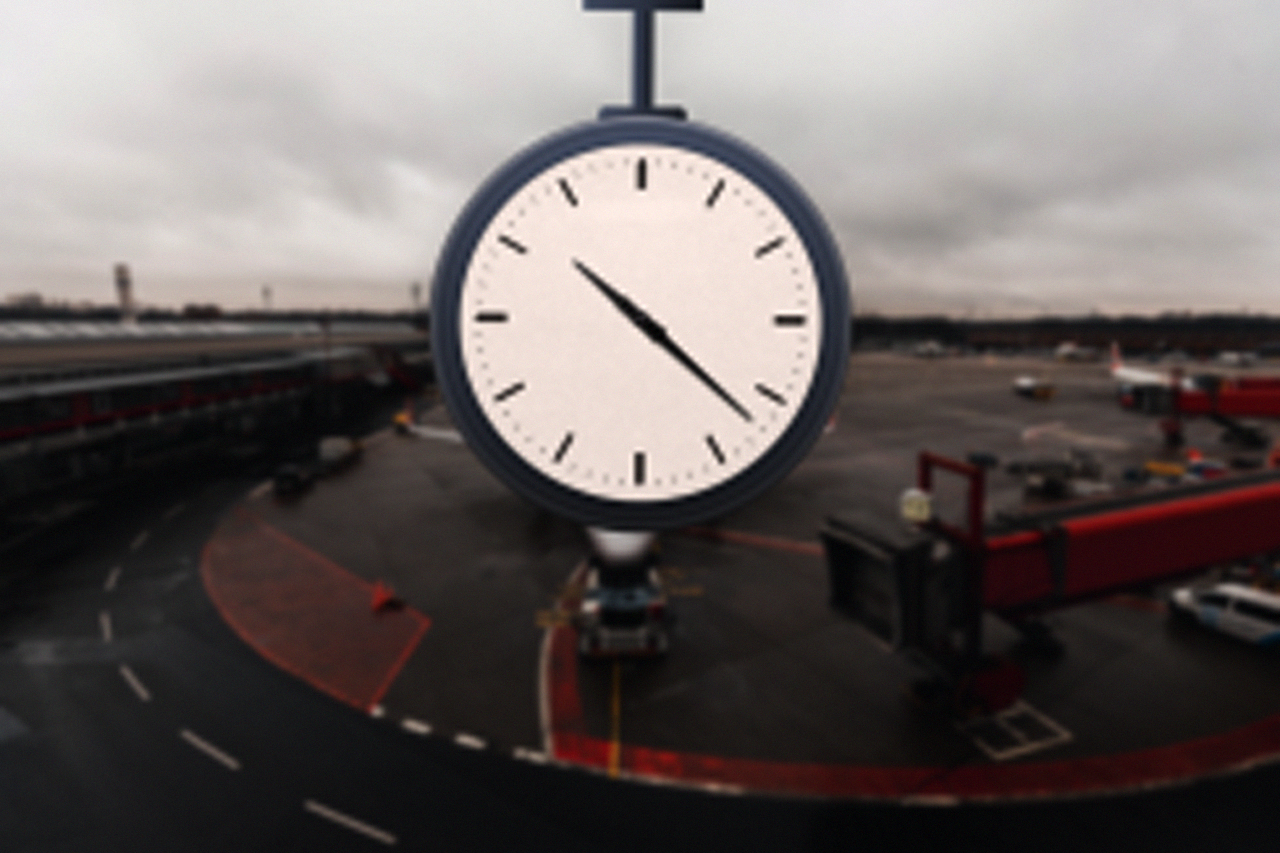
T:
**10:22**
